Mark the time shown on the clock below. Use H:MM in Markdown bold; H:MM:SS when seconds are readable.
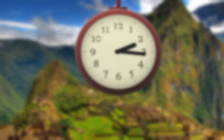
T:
**2:16**
